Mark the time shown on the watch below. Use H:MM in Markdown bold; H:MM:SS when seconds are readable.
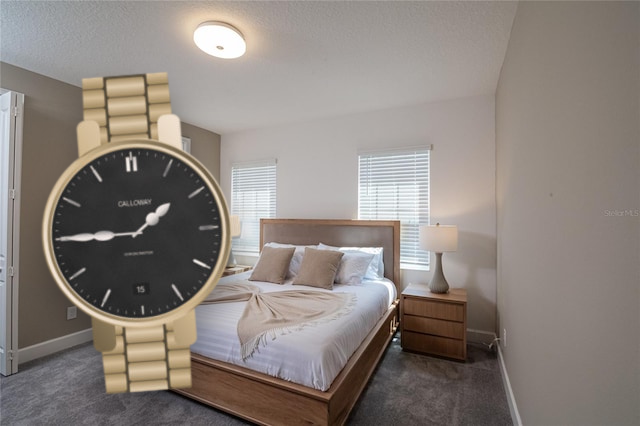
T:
**1:45**
